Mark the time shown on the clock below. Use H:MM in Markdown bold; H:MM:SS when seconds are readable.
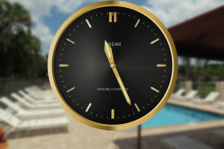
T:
**11:26**
